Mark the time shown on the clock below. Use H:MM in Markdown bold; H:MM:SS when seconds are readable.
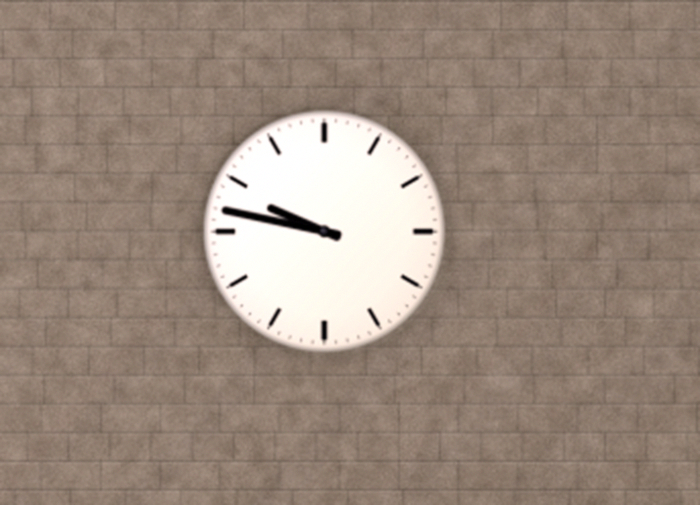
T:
**9:47**
